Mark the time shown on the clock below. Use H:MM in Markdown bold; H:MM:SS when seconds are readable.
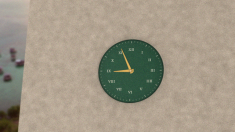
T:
**8:56**
